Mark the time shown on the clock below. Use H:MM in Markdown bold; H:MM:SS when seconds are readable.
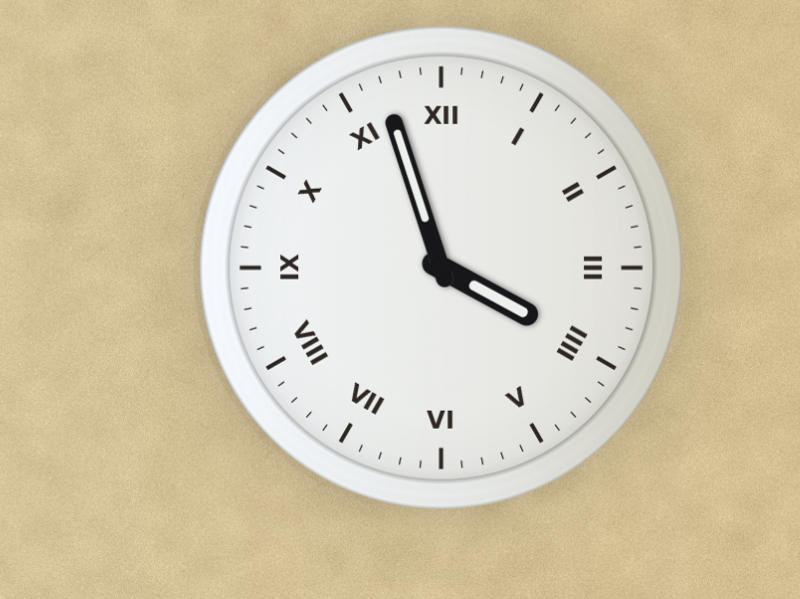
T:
**3:57**
